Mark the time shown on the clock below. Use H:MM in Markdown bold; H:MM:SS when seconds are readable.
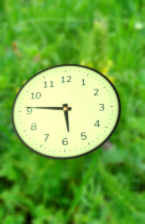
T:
**5:46**
